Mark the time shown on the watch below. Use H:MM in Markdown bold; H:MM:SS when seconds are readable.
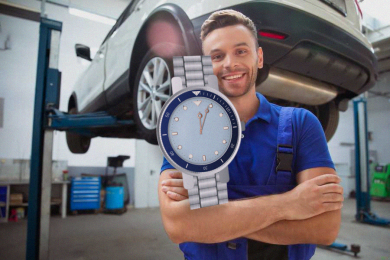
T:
**12:04**
